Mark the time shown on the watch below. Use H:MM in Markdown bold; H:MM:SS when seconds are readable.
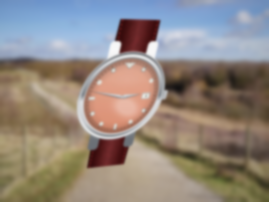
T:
**2:47**
